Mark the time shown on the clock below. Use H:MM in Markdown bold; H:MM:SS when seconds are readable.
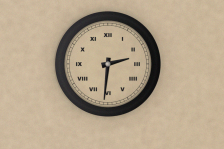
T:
**2:31**
